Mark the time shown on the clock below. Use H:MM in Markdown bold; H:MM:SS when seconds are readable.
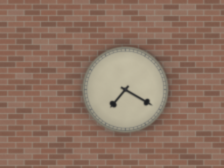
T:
**7:20**
